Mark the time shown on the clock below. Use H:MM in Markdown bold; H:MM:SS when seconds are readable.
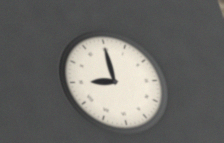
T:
**9:00**
